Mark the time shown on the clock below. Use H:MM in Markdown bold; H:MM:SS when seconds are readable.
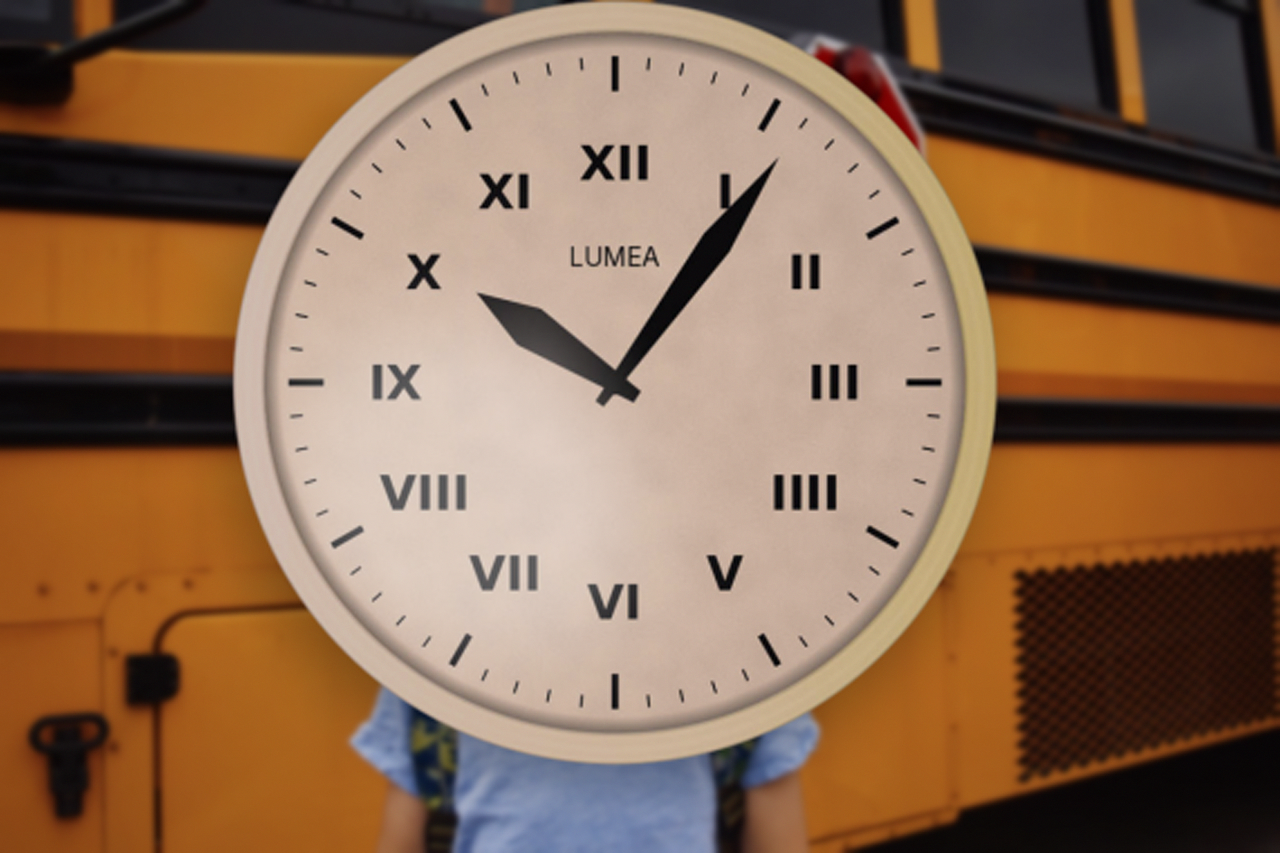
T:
**10:06**
